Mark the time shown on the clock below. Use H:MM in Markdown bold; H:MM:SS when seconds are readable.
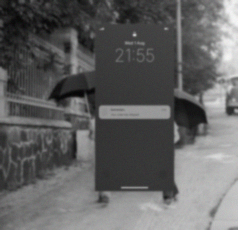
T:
**21:55**
